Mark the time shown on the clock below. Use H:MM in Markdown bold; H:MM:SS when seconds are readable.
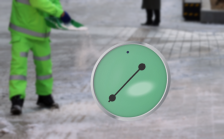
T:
**1:38**
